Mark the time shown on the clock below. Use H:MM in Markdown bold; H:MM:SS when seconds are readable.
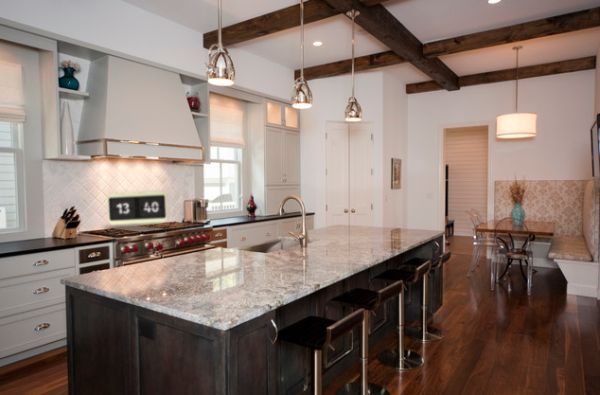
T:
**13:40**
